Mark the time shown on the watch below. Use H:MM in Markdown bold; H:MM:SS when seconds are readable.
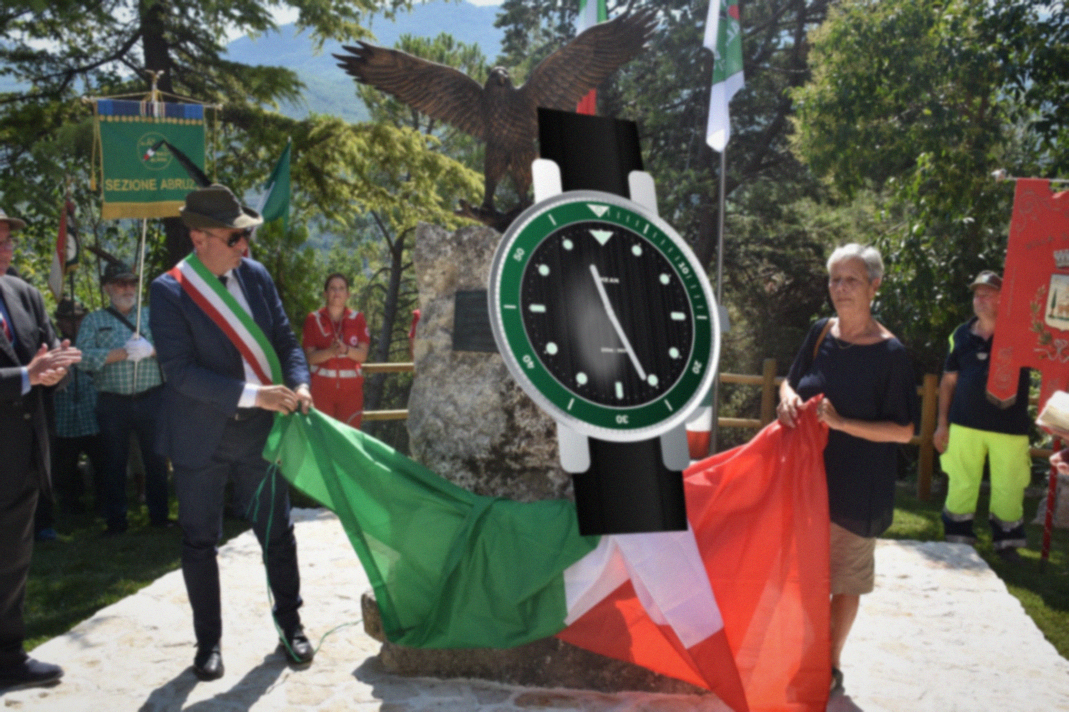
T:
**11:26**
